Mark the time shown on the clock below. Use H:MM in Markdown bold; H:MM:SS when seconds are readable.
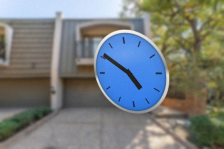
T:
**4:51**
